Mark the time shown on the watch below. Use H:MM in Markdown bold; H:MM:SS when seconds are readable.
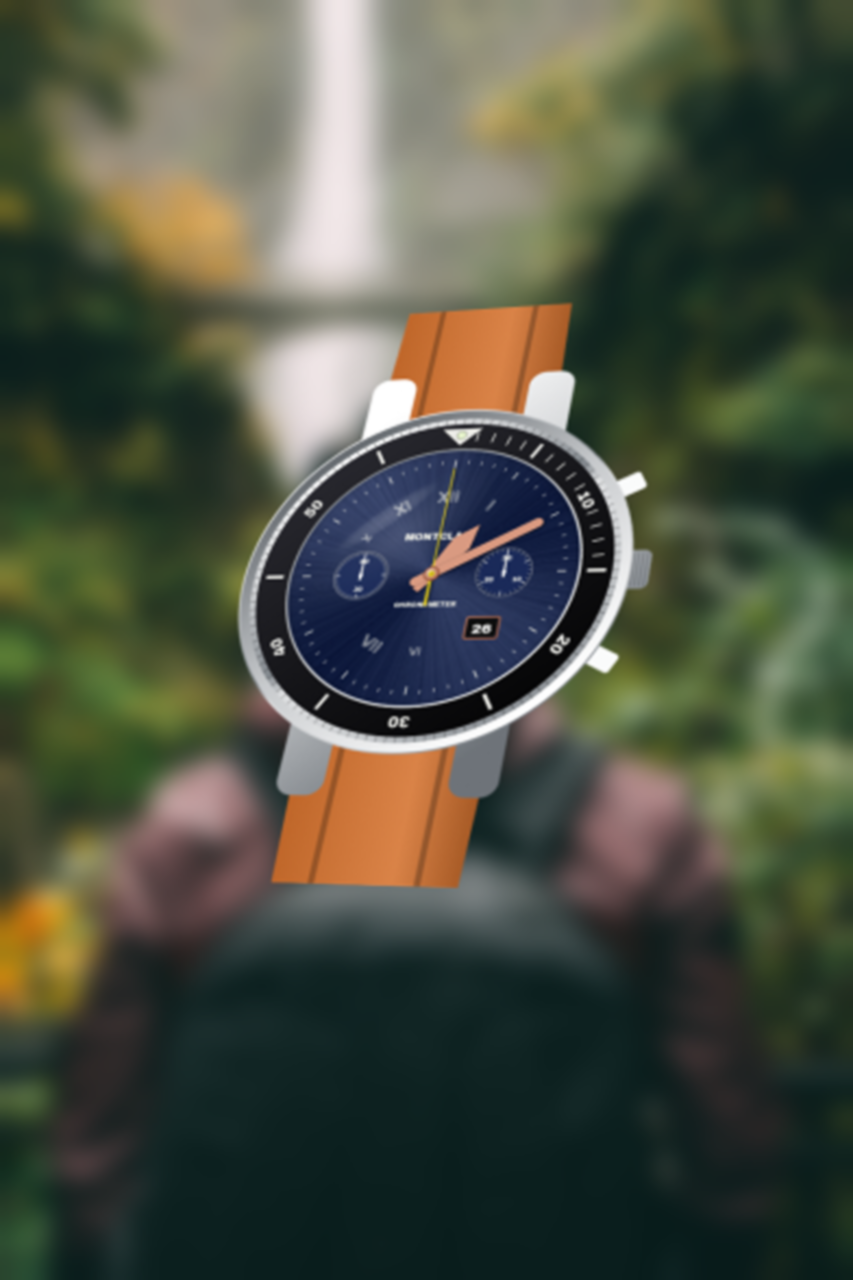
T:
**1:10**
